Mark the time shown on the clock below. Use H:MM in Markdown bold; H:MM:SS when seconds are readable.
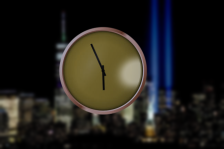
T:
**5:56**
